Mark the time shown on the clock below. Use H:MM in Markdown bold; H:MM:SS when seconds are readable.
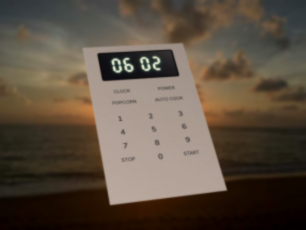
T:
**6:02**
